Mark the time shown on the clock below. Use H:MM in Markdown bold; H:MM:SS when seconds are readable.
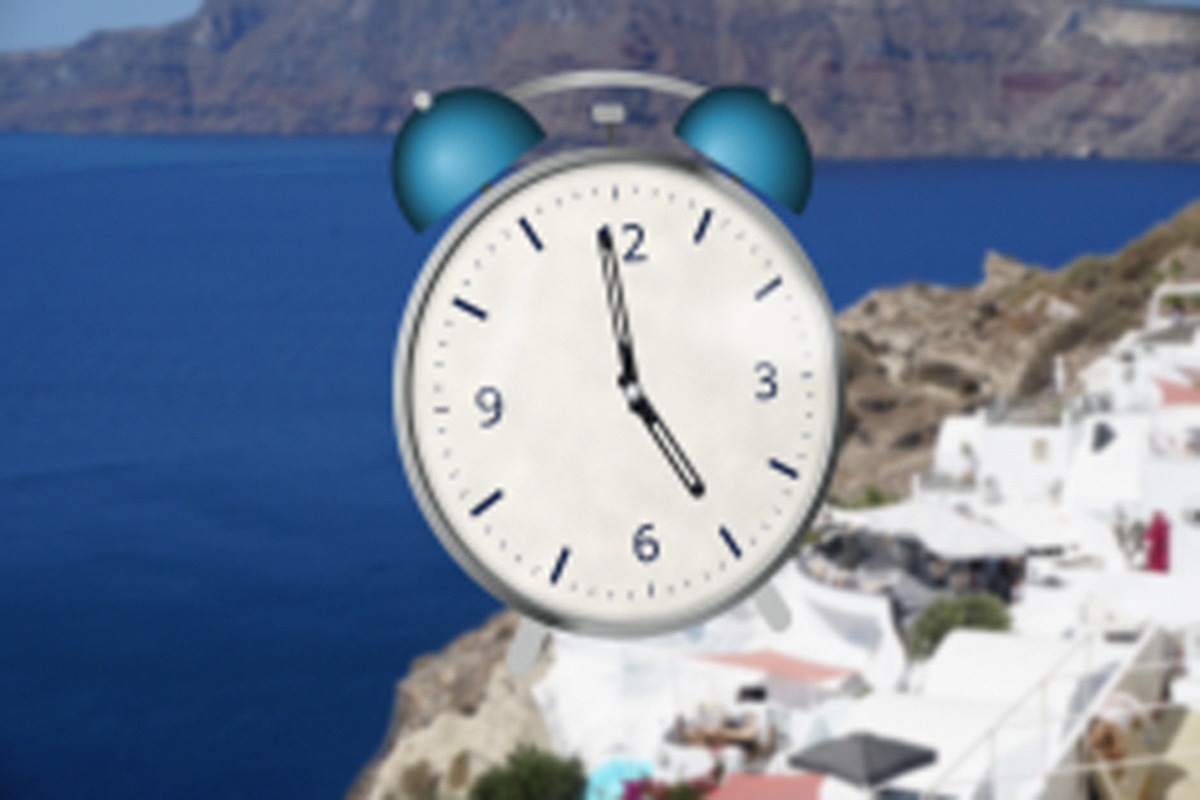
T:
**4:59**
